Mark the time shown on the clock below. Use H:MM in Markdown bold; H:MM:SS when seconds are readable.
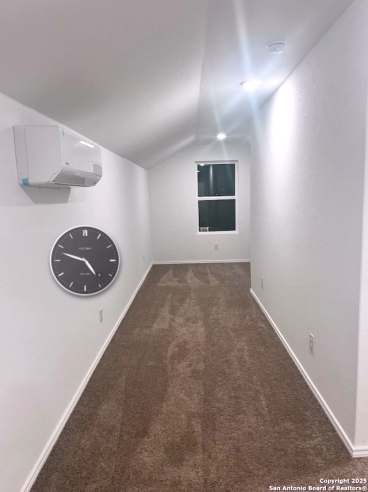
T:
**4:48**
